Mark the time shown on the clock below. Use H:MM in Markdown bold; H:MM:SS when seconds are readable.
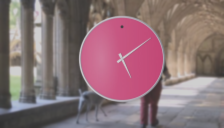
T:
**5:09**
